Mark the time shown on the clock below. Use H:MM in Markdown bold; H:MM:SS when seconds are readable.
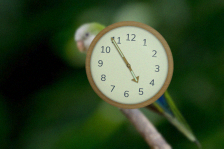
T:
**4:54**
